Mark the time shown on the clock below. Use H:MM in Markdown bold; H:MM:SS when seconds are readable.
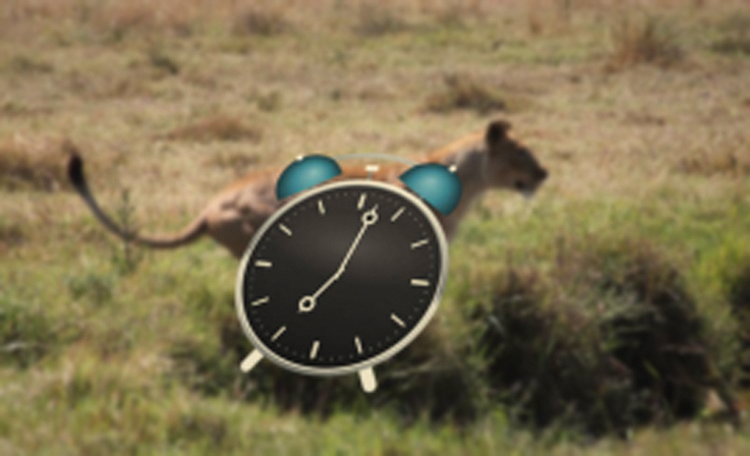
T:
**7:02**
